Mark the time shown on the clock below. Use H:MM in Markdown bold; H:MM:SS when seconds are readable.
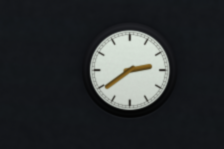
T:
**2:39**
